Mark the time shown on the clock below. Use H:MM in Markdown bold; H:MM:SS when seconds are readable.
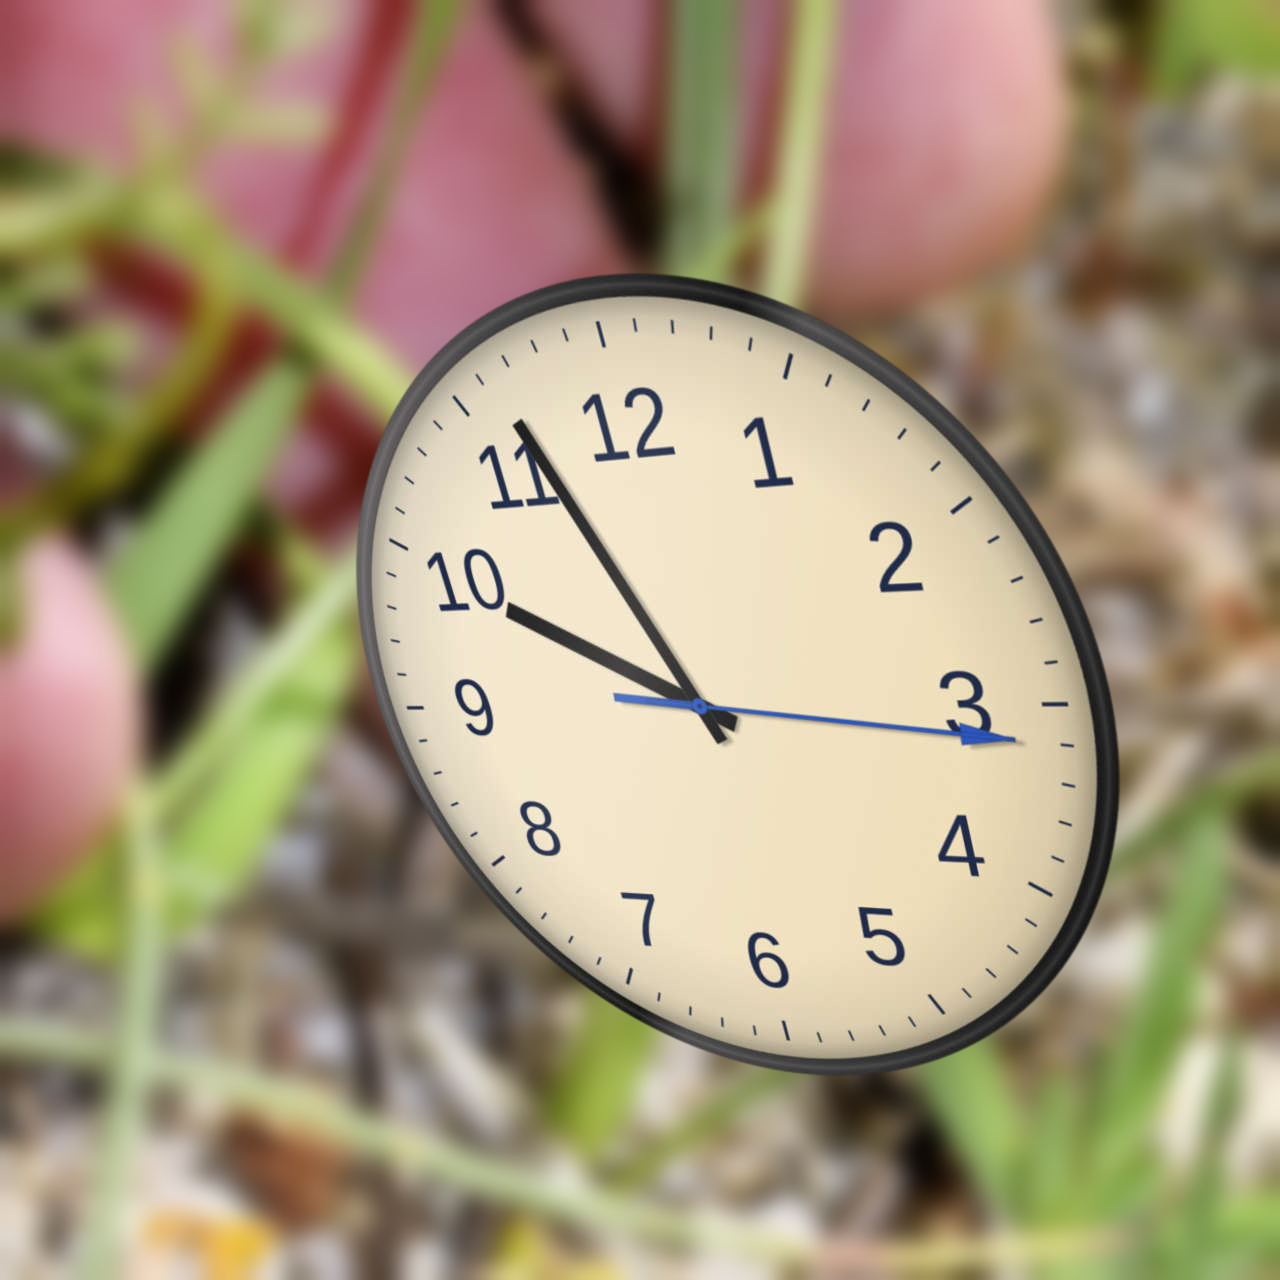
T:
**9:56:16**
